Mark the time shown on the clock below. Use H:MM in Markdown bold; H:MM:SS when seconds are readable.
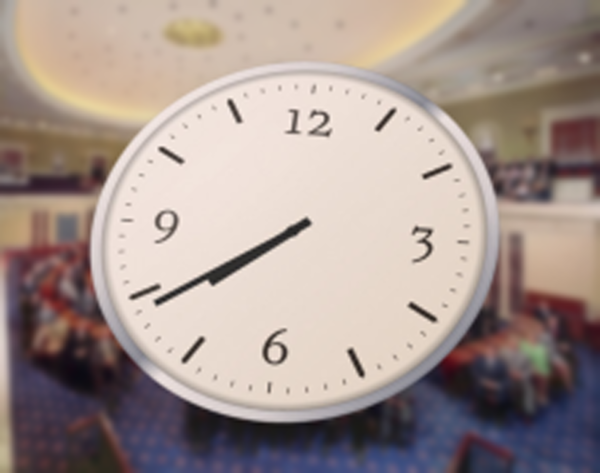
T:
**7:39**
